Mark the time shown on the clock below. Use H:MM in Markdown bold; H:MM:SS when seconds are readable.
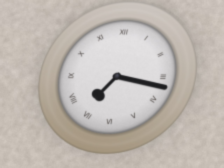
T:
**7:17**
